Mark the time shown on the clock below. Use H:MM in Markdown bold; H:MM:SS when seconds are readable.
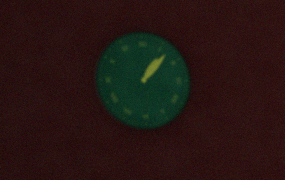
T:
**1:07**
